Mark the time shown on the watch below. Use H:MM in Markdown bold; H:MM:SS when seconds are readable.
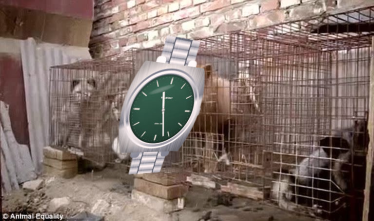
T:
**11:27**
